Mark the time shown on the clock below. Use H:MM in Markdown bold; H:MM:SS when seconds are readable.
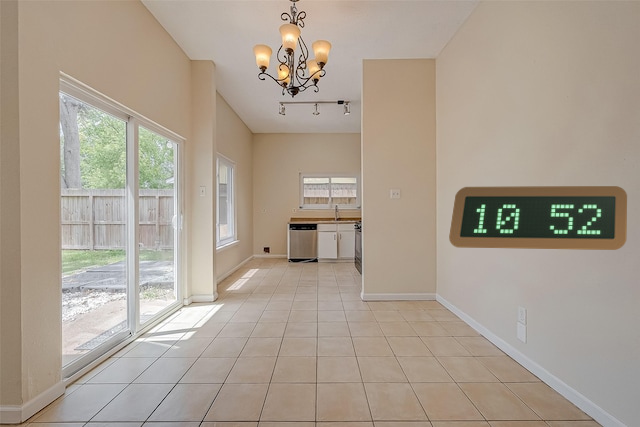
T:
**10:52**
